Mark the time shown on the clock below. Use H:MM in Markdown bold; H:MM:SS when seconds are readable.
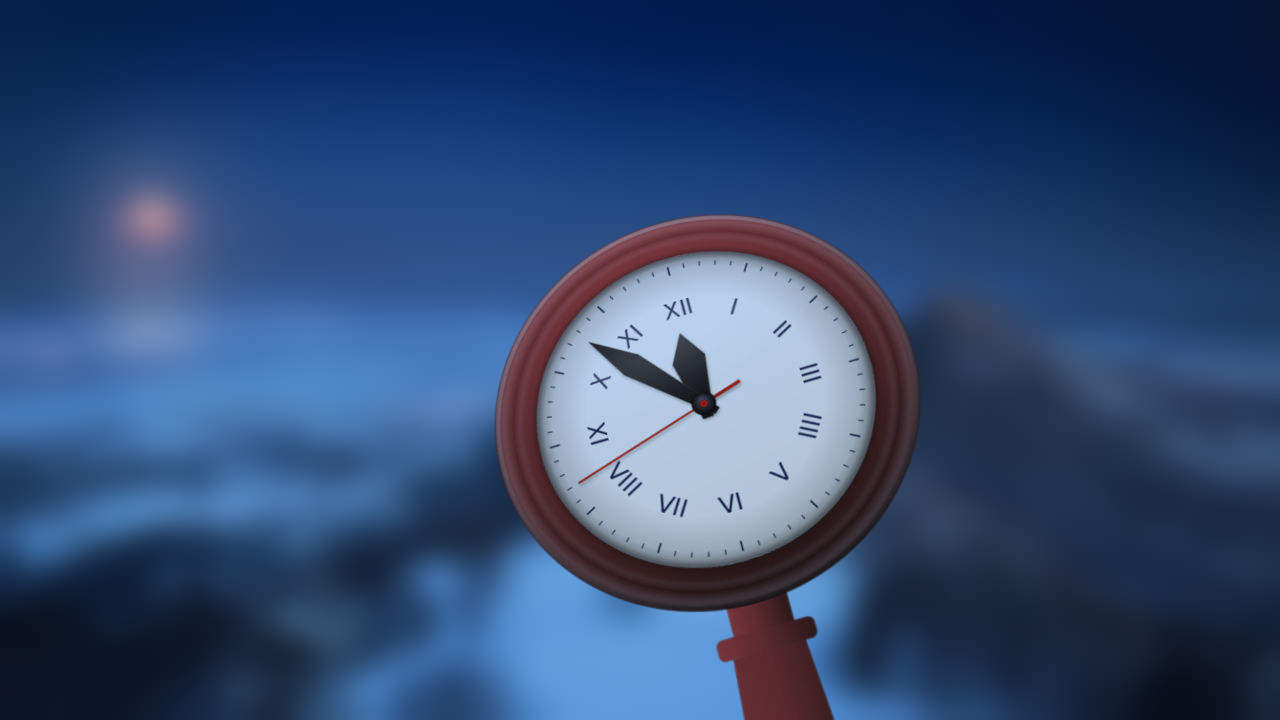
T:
**11:52:42**
